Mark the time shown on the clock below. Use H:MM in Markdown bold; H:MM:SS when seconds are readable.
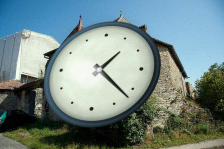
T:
**1:22**
